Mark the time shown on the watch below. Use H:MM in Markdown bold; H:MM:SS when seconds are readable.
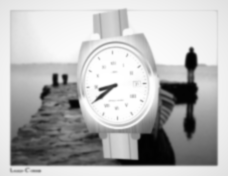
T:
**8:40**
